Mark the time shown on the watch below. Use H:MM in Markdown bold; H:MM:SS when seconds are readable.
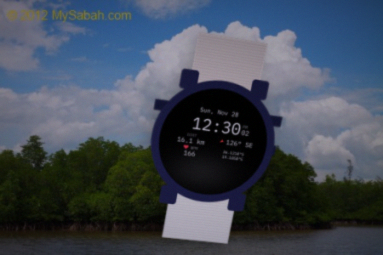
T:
**12:30**
